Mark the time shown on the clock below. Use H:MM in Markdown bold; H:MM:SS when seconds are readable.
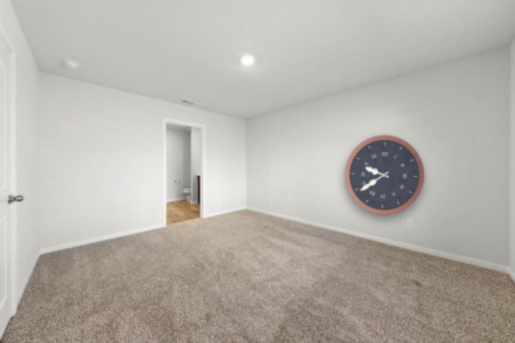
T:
**9:39**
